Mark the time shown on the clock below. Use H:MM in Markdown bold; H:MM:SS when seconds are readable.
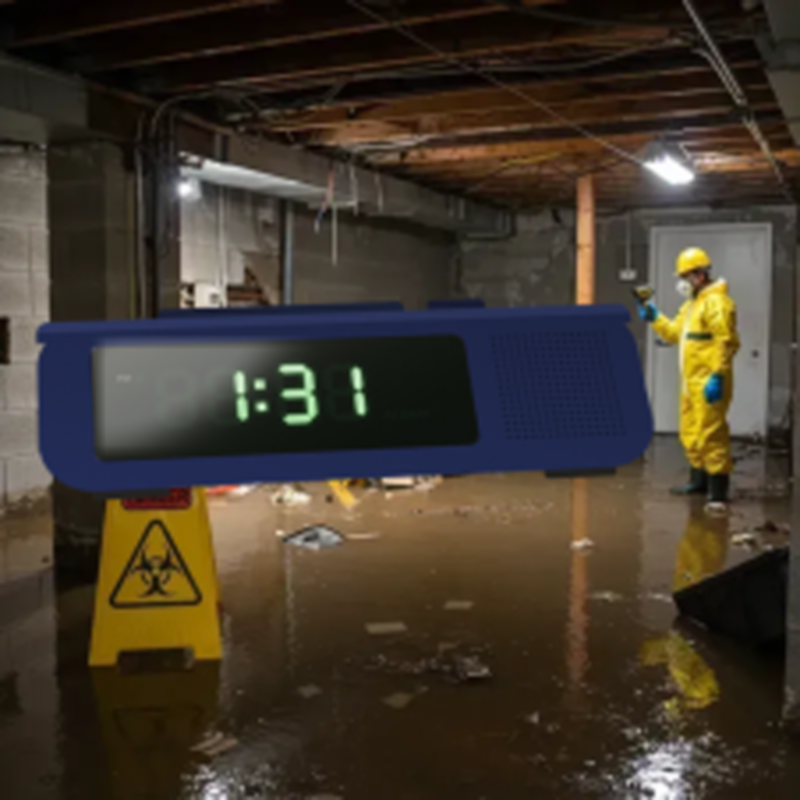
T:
**1:31**
